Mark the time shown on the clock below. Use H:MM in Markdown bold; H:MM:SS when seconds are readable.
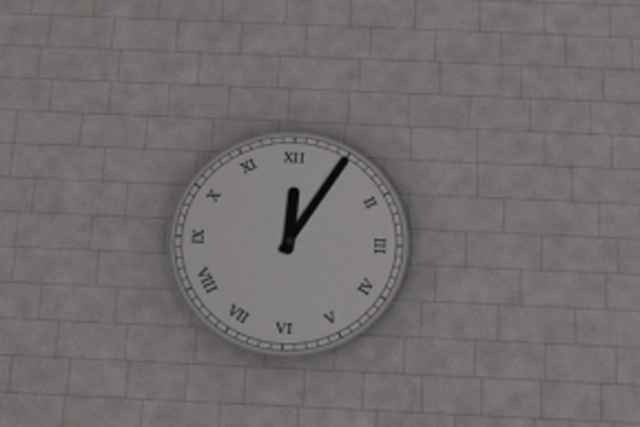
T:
**12:05**
